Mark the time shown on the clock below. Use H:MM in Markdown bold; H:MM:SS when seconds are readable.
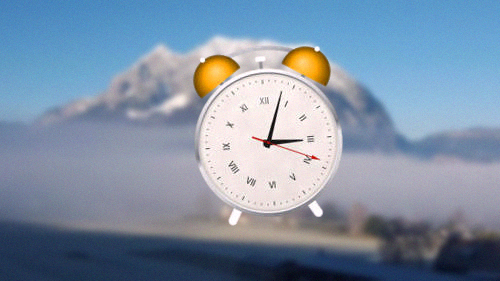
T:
**3:03:19**
